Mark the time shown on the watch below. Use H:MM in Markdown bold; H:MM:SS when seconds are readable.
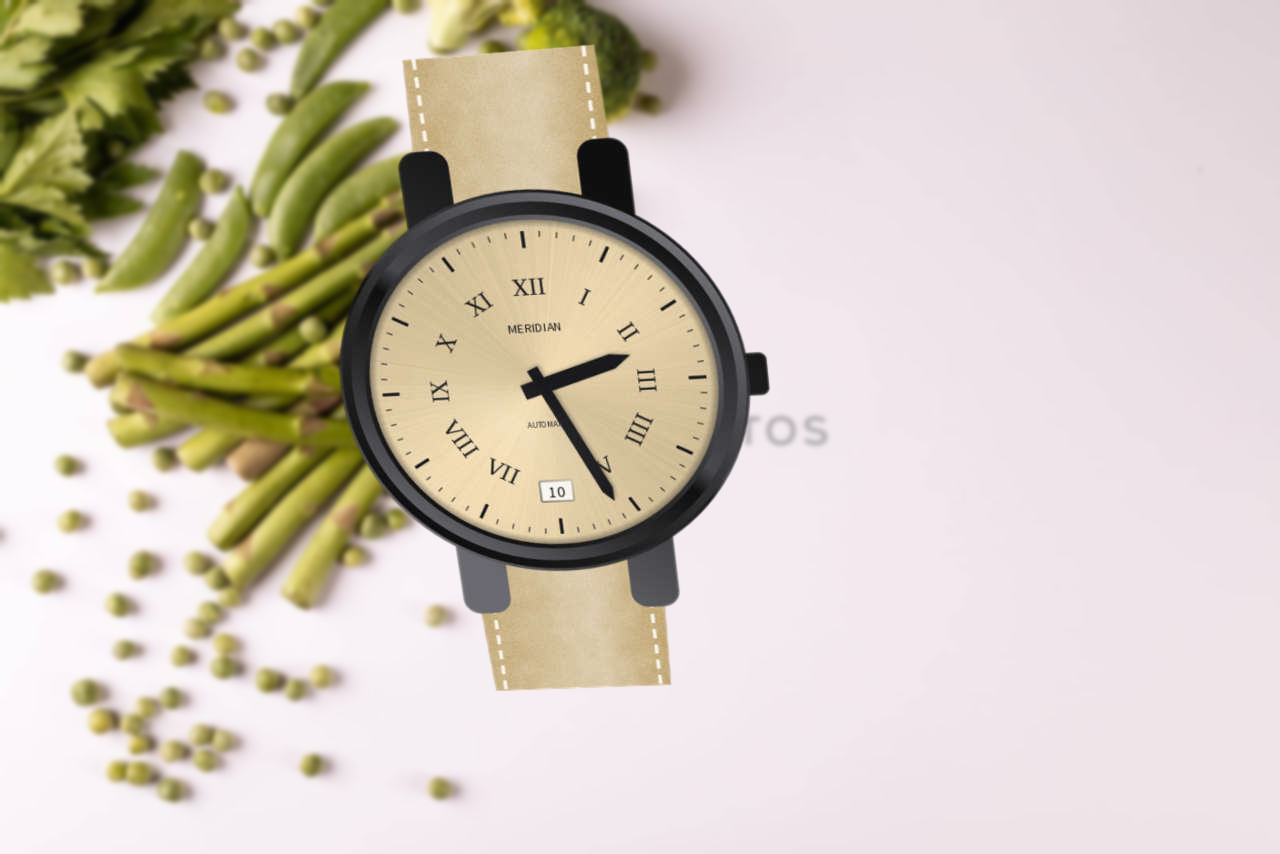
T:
**2:26**
